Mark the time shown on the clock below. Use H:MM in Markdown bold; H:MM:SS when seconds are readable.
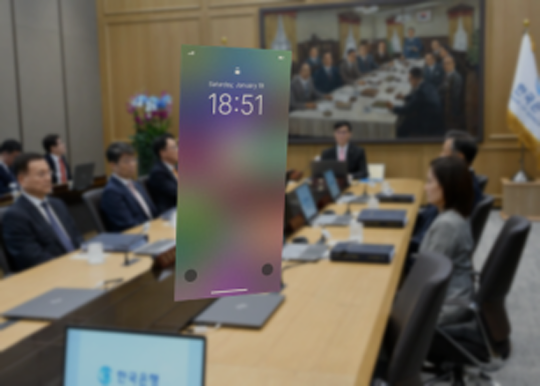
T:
**18:51**
